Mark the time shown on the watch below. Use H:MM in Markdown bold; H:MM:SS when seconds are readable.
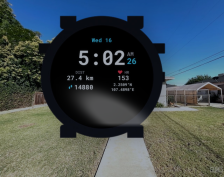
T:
**5:02:26**
